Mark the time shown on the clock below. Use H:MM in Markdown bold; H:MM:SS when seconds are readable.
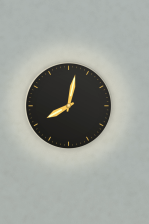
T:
**8:02**
